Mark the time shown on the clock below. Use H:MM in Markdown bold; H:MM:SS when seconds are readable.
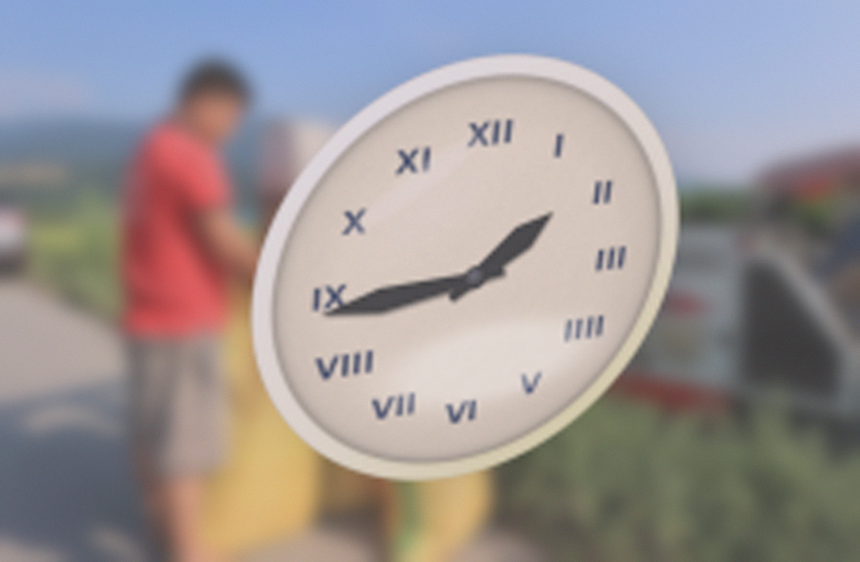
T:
**1:44**
